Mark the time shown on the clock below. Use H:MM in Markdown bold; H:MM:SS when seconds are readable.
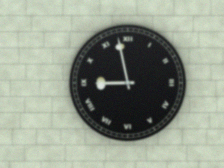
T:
**8:58**
